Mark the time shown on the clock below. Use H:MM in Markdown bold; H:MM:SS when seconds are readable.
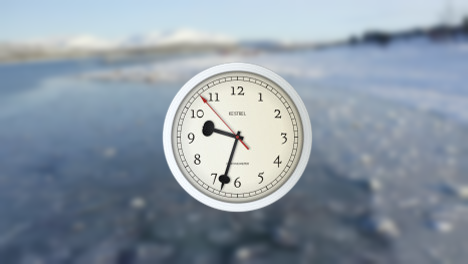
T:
**9:32:53**
